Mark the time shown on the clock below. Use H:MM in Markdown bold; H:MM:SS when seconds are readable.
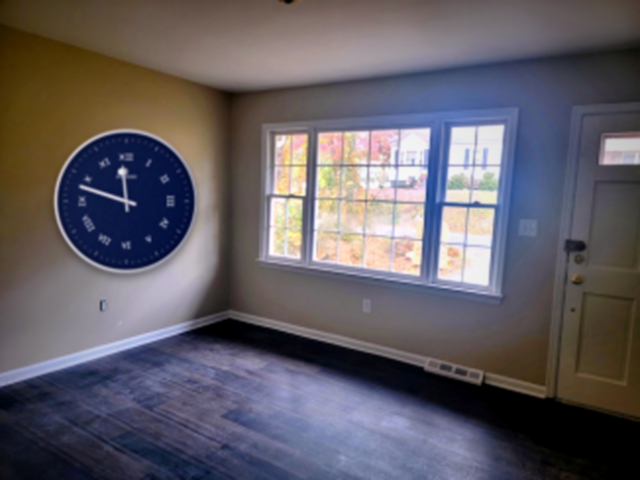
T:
**11:48**
